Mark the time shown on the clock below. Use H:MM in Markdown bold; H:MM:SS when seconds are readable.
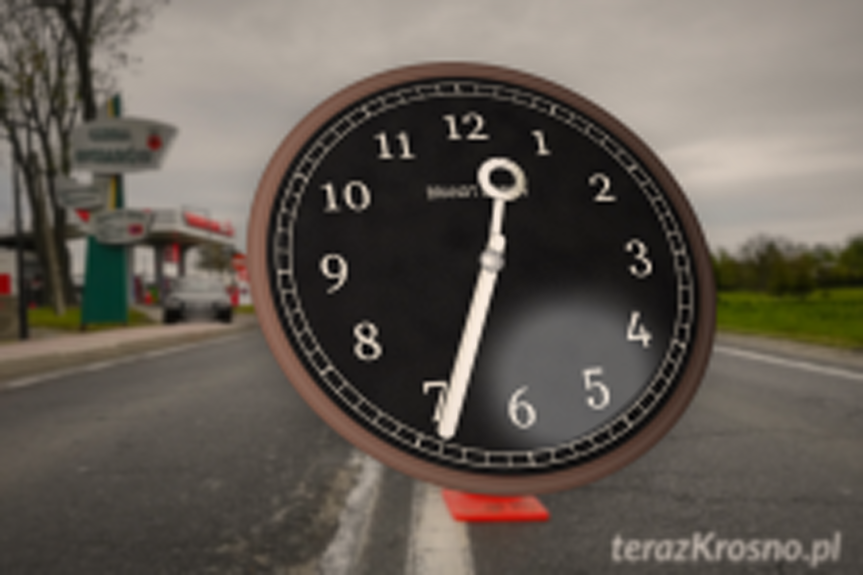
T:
**12:34**
